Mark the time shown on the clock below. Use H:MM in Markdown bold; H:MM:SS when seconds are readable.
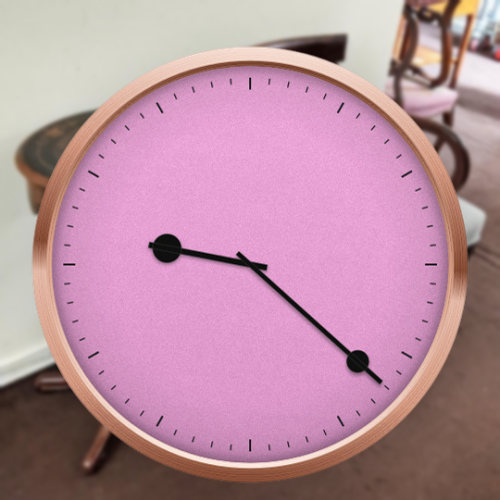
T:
**9:22**
